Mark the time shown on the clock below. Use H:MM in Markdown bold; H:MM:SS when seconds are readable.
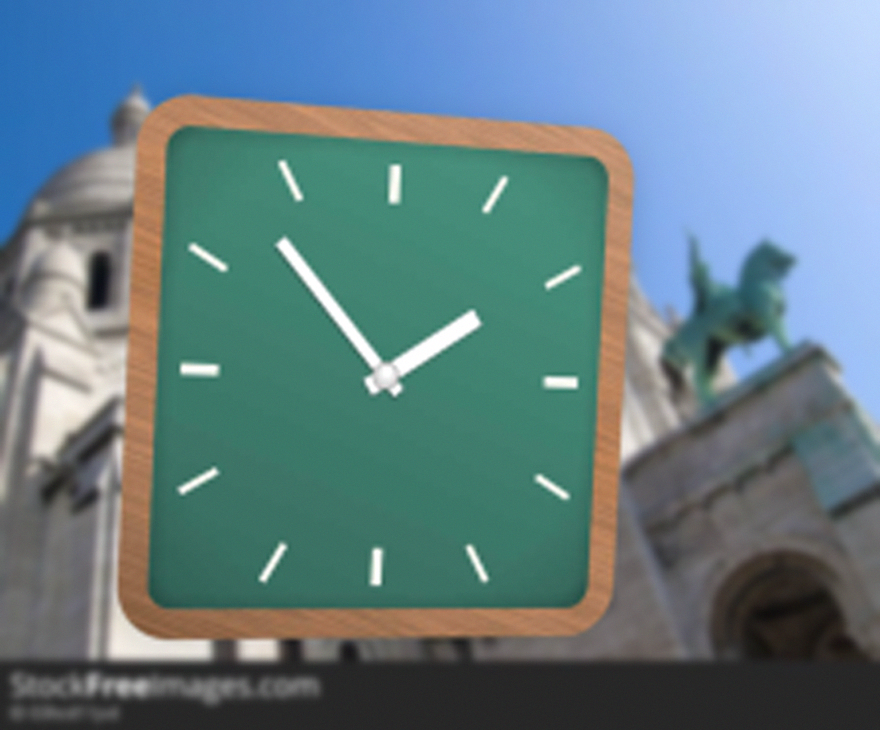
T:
**1:53**
